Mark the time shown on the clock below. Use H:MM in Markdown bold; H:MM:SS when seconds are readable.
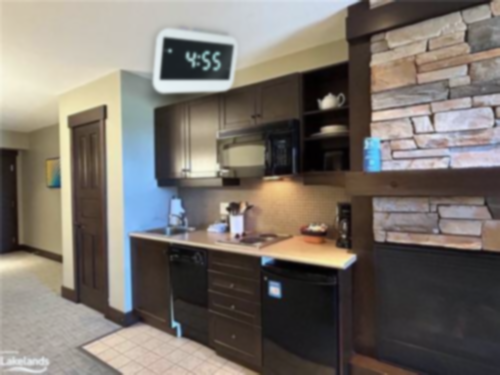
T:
**4:55**
